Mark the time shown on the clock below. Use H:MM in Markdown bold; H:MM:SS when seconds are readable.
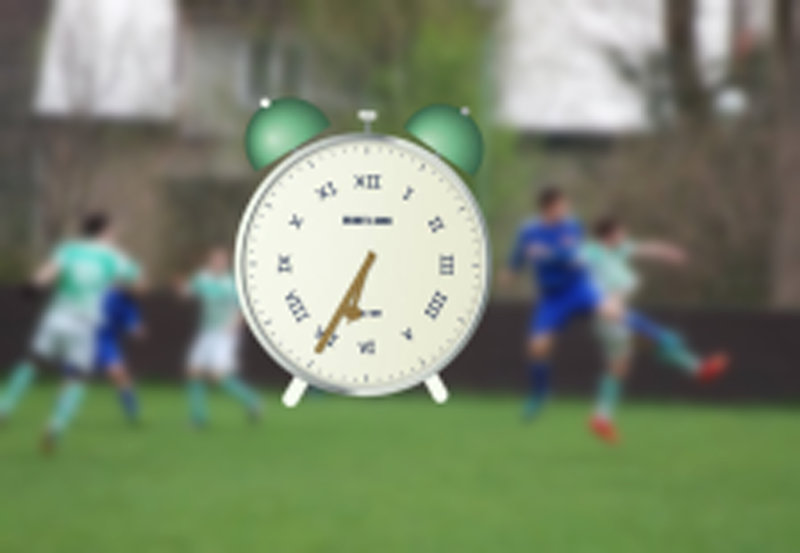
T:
**6:35**
